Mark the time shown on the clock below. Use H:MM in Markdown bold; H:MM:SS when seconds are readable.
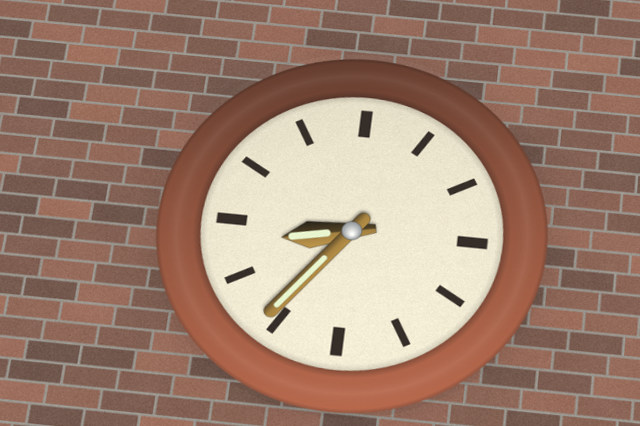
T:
**8:36**
